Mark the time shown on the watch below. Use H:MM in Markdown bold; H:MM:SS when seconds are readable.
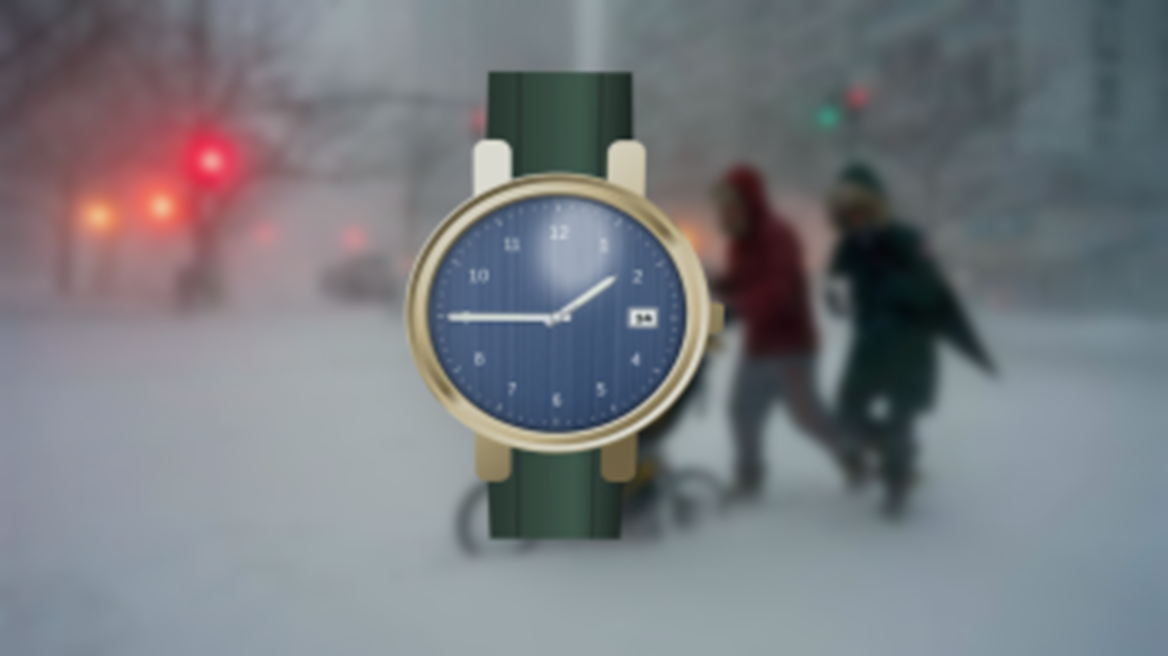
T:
**1:45**
